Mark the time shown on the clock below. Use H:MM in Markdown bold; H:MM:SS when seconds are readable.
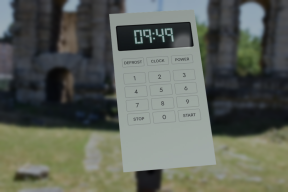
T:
**9:49**
